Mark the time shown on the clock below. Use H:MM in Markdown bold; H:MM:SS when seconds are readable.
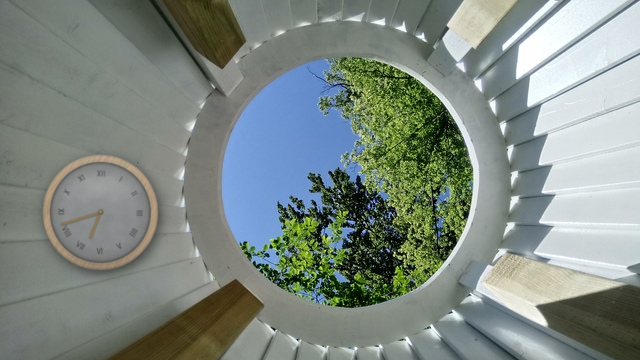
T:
**6:42**
